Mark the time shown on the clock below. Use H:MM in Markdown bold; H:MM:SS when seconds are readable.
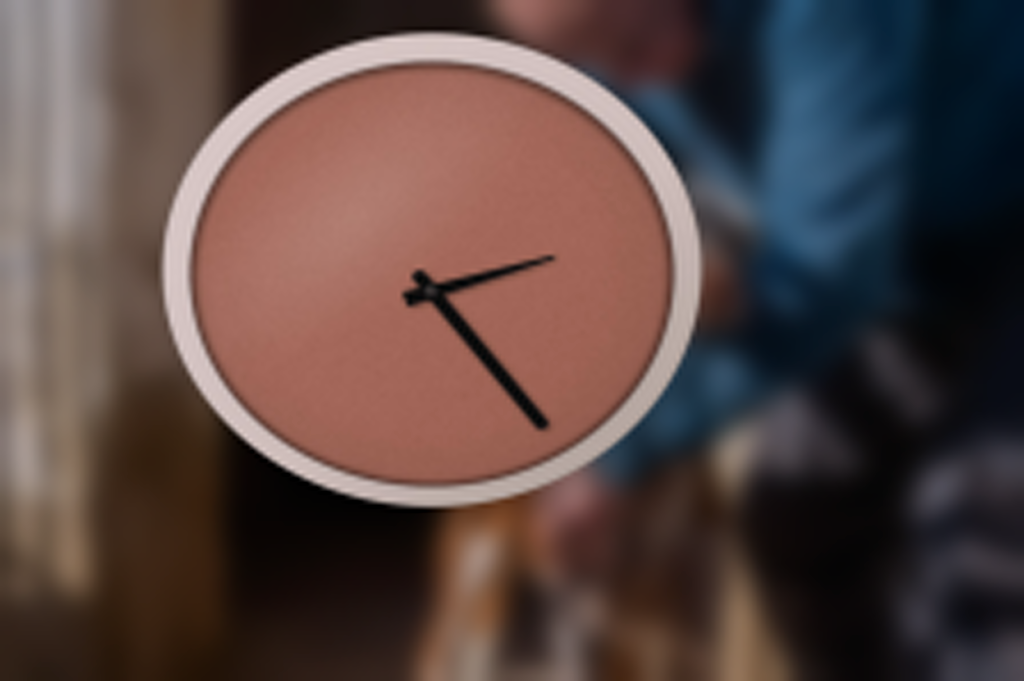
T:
**2:24**
